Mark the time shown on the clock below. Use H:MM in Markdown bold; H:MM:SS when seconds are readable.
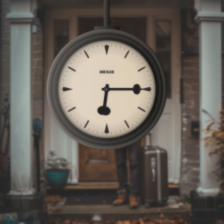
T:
**6:15**
